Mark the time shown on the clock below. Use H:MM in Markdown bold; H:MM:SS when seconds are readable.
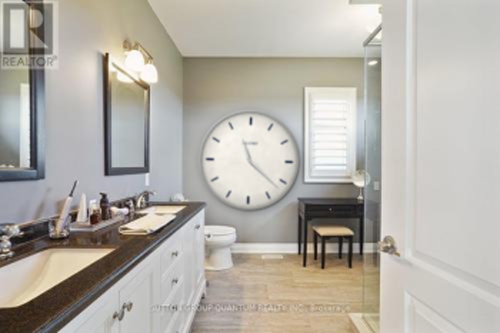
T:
**11:22**
